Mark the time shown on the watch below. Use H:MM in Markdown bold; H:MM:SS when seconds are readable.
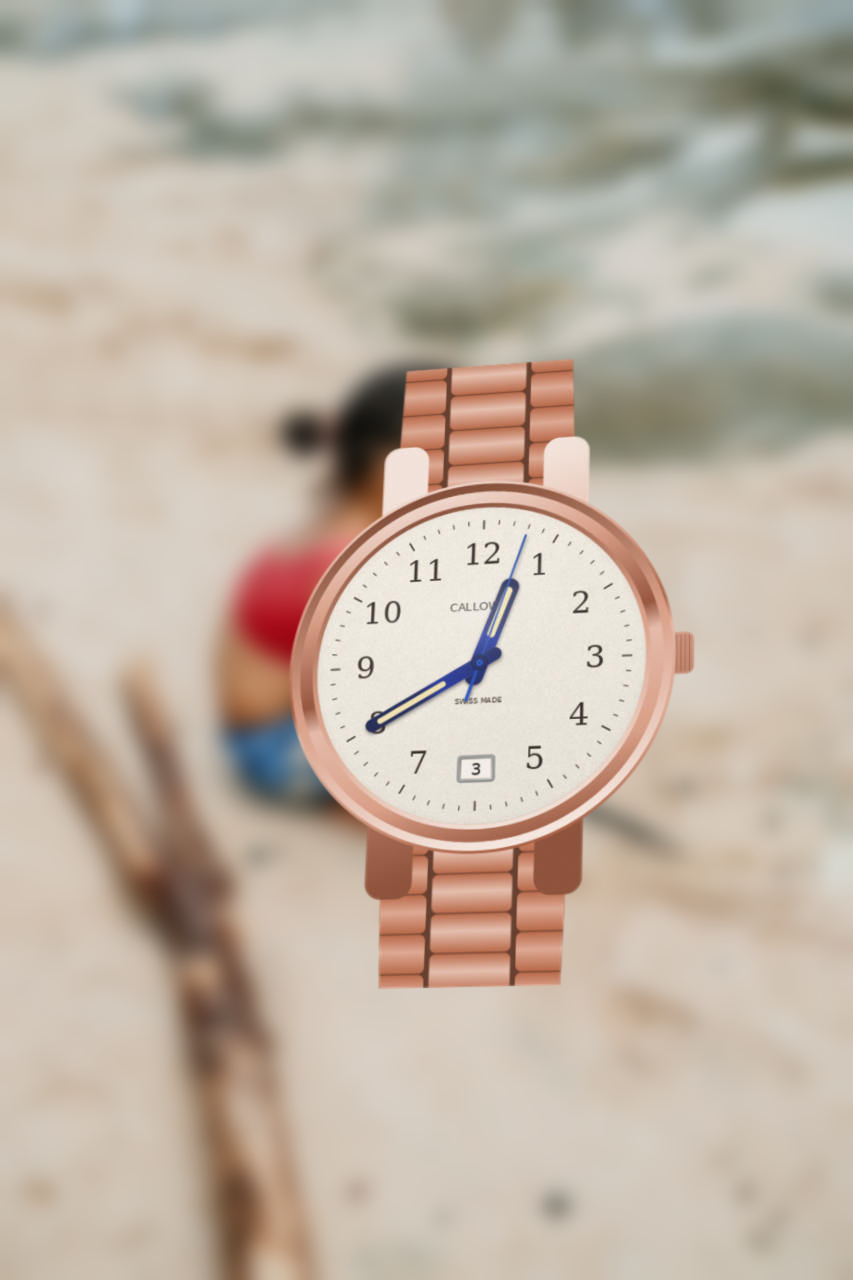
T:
**12:40:03**
